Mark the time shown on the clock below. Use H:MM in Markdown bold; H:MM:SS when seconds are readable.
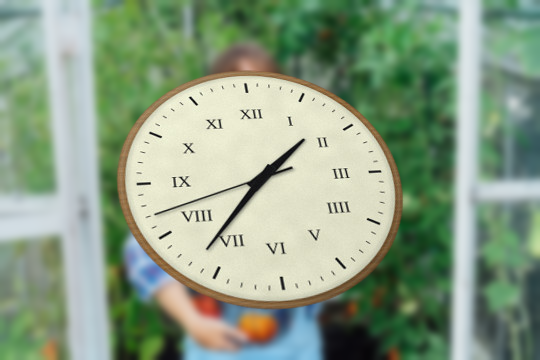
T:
**1:36:42**
